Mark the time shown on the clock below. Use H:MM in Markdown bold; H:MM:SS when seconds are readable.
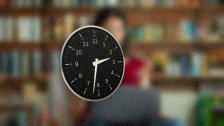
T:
**2:32**
